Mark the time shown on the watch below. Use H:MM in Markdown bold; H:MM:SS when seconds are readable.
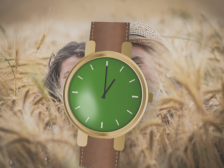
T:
**1:00**
